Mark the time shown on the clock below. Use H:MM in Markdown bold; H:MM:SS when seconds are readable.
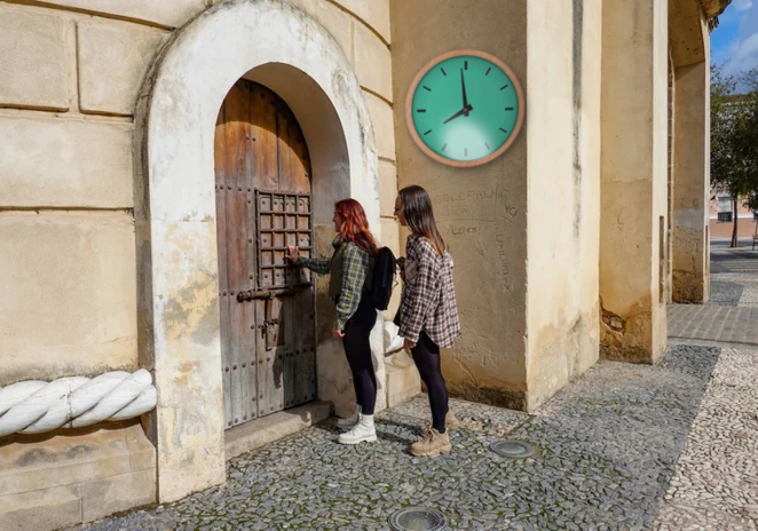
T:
**7:59**
